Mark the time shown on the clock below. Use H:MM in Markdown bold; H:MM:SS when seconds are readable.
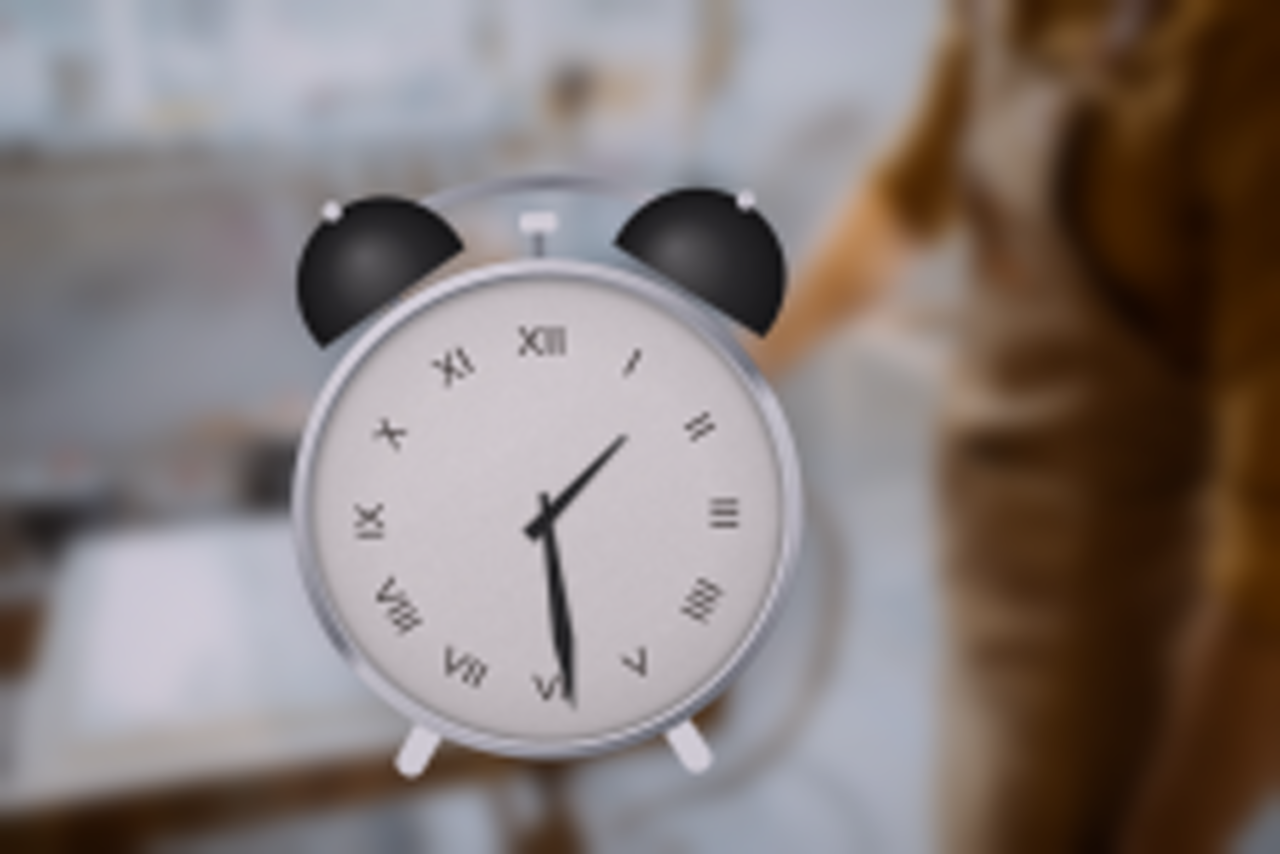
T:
**1:29**
